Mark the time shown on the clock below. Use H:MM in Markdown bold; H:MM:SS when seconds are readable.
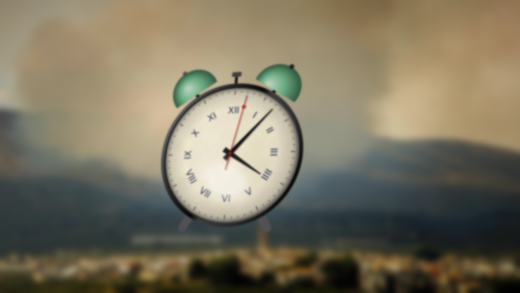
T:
**4:07:02**
